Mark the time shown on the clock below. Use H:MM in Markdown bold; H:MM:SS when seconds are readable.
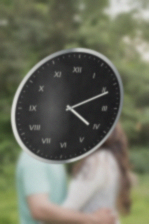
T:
**4:11**
